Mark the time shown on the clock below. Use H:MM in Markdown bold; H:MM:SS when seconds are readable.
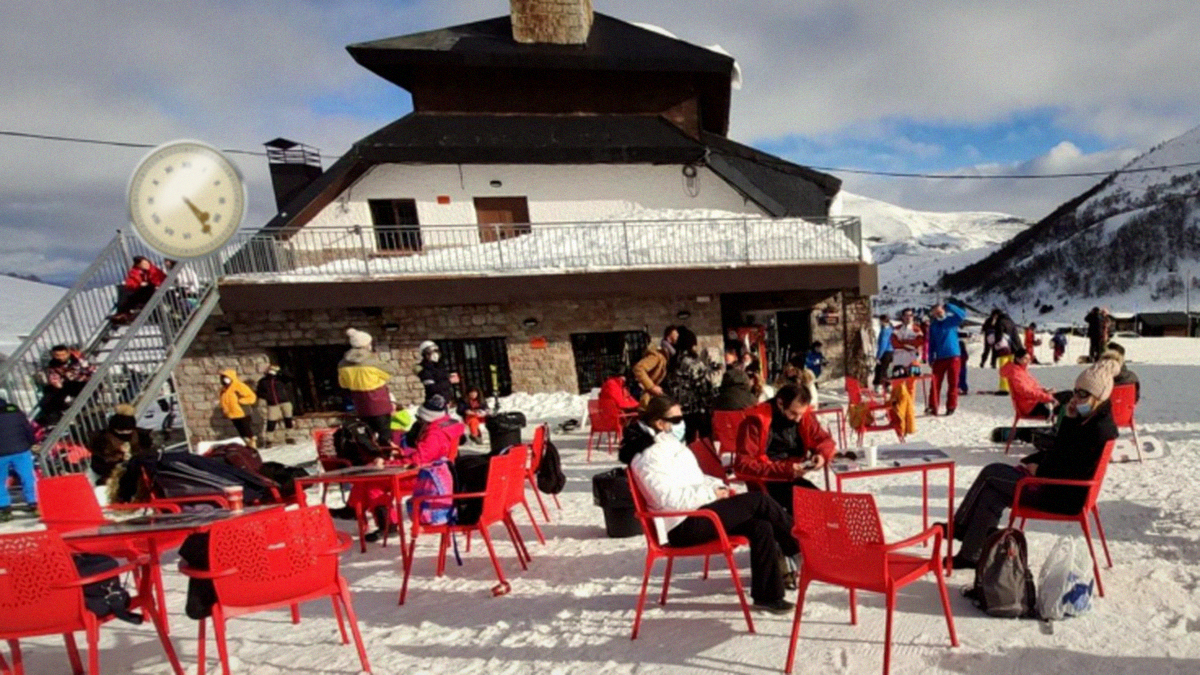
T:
**4:24**
